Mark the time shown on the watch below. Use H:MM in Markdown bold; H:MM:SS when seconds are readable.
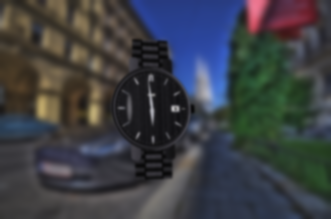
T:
**5:59**
